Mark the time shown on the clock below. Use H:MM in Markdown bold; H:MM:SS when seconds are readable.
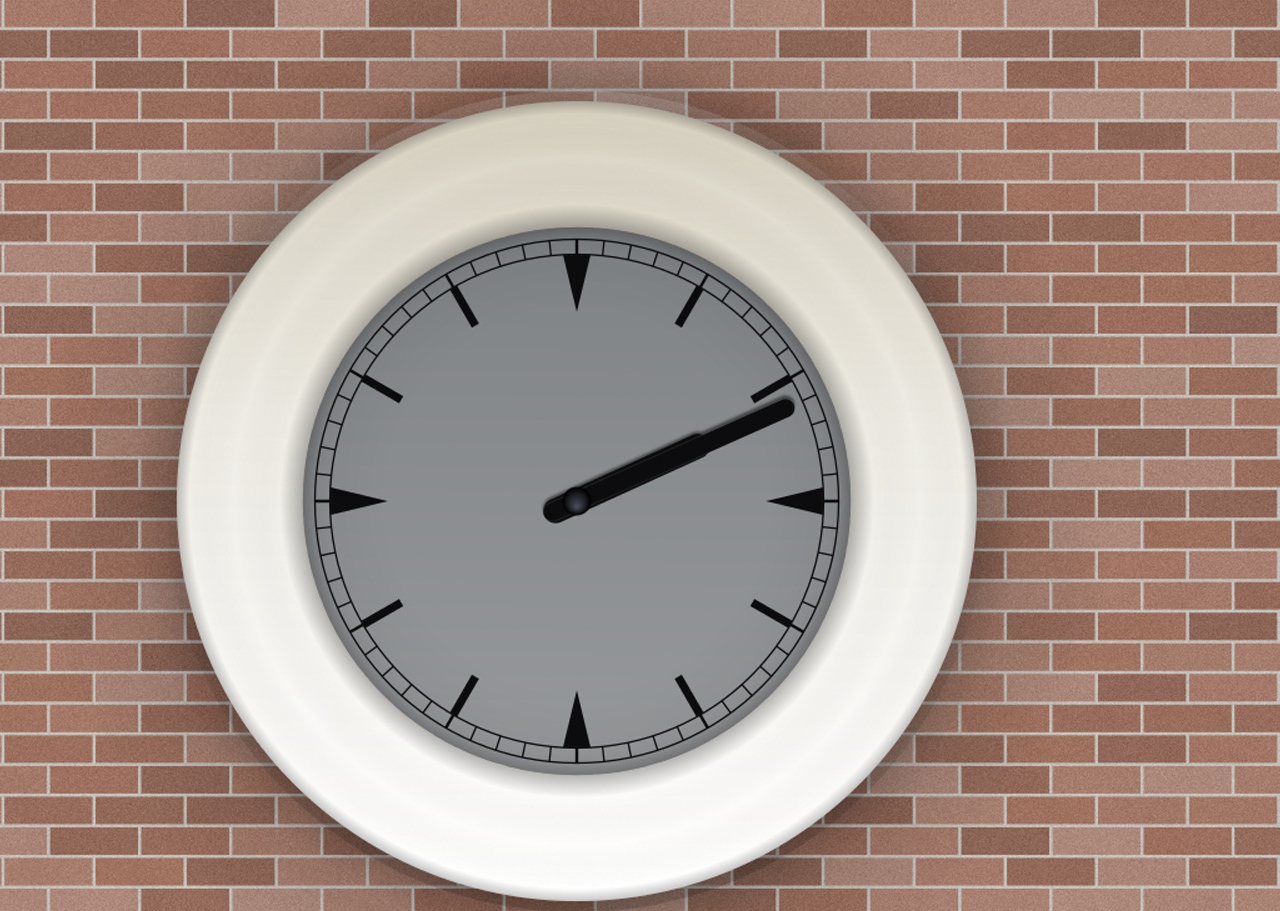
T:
**2:11**
